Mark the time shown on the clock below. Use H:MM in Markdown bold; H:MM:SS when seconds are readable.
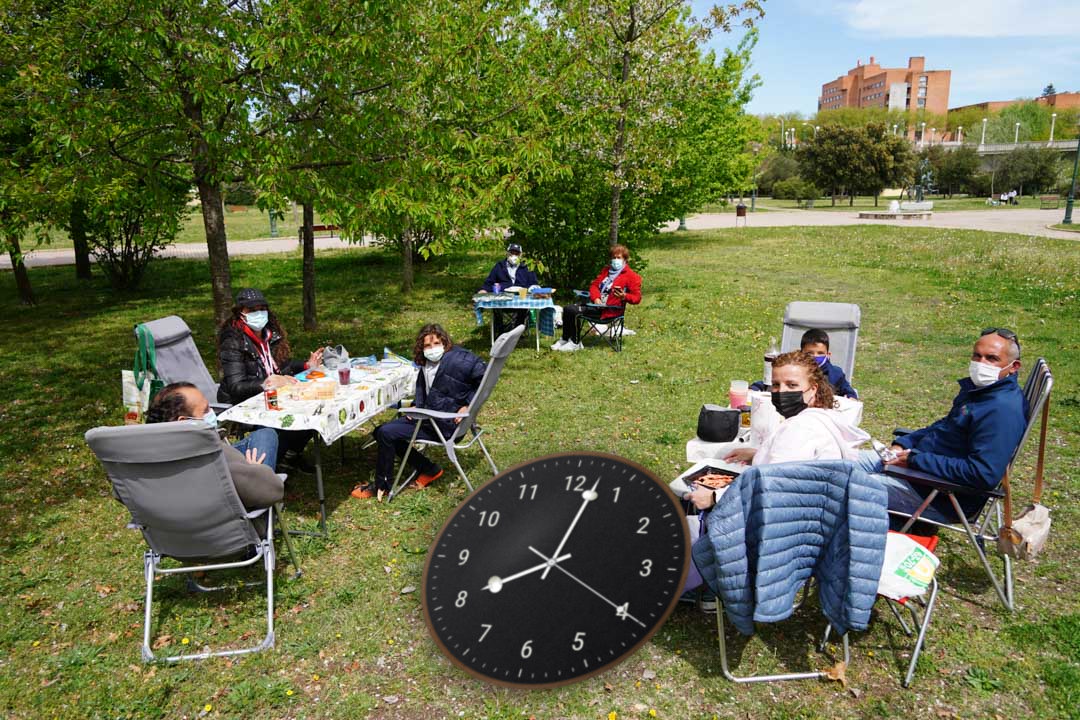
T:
**8:02:20**
